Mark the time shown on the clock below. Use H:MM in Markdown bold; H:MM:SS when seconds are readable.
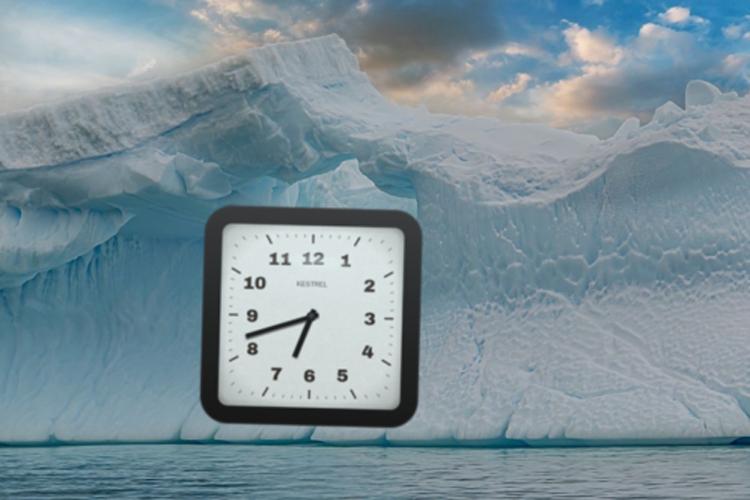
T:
**6:42**
